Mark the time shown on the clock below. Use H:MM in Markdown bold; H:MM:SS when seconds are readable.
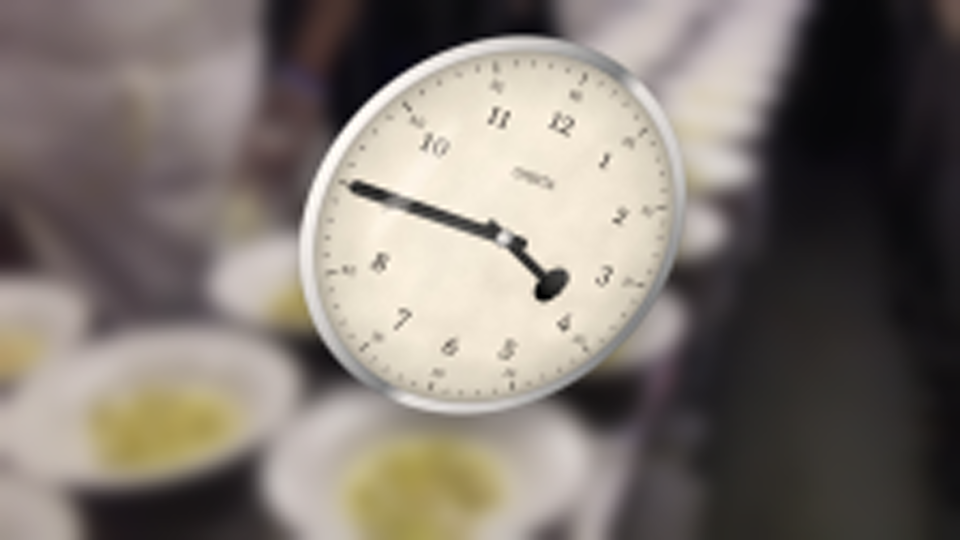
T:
**3:45**
